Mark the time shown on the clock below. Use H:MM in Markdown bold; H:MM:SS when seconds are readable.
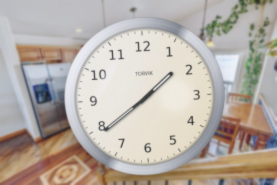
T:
**1:39**
